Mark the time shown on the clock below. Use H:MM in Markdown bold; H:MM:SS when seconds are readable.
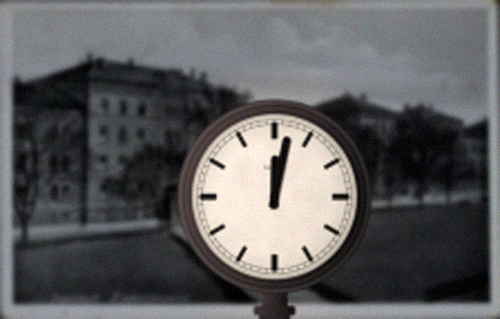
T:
**12:02**
